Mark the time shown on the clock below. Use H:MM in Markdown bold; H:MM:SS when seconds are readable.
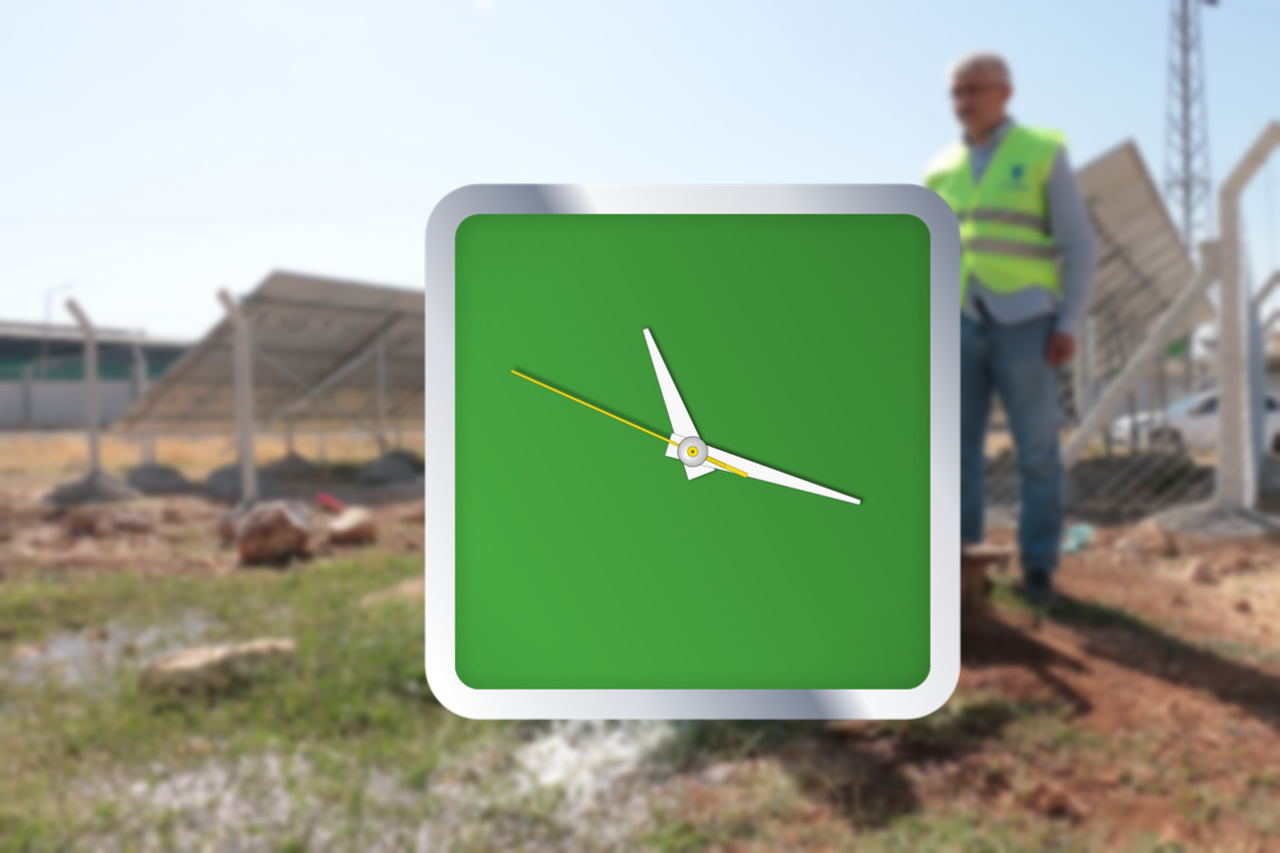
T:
**11:17:49**
